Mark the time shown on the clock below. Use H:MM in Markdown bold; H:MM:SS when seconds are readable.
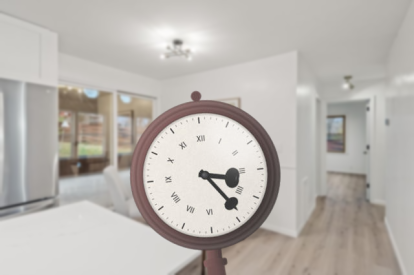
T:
**3:24**
